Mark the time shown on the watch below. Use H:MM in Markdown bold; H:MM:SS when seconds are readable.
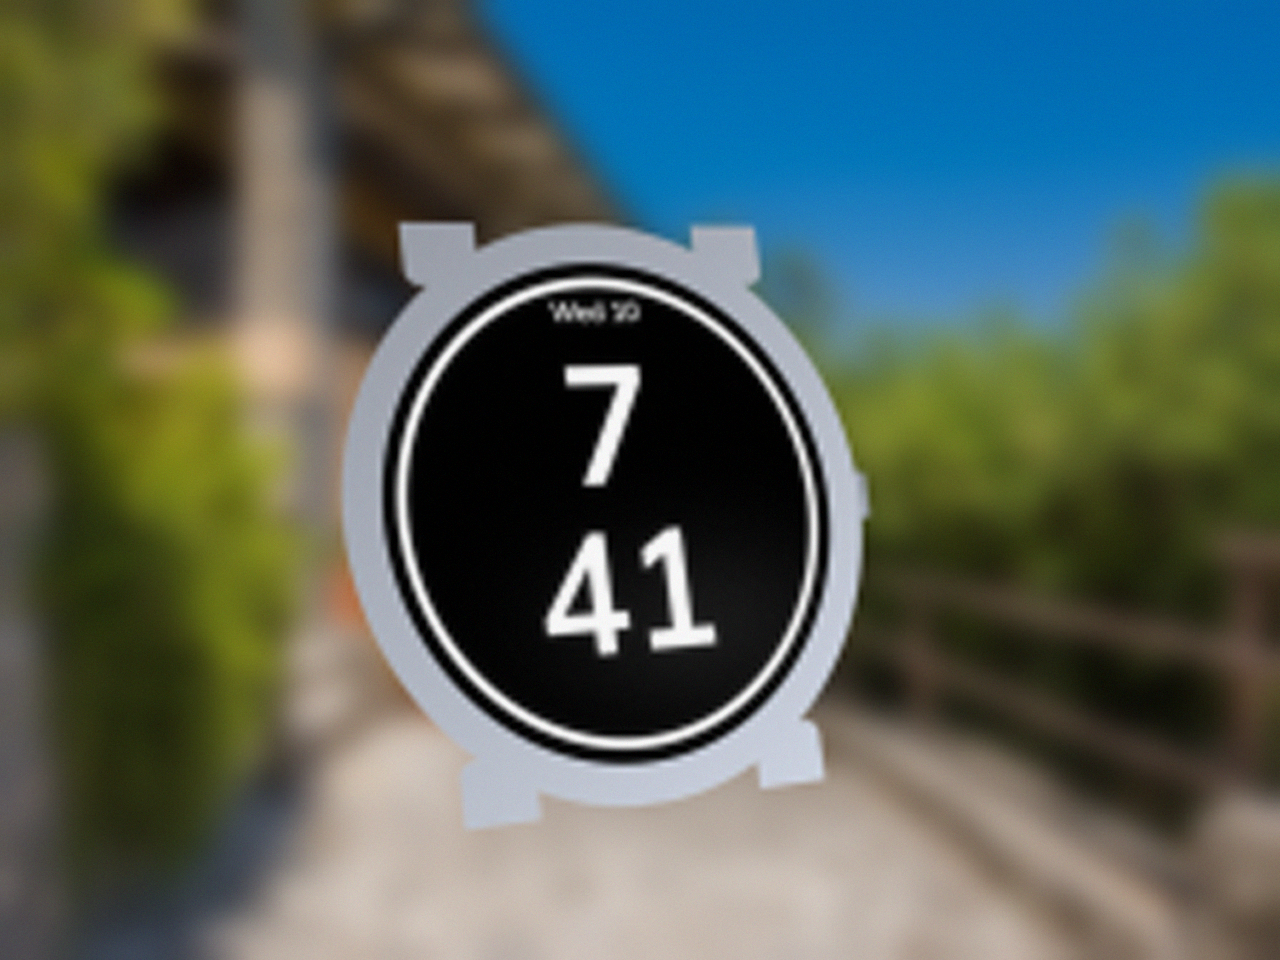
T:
**7:41**
